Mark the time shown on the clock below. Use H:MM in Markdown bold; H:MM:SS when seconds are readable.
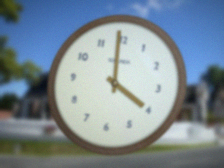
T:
**3:59**
